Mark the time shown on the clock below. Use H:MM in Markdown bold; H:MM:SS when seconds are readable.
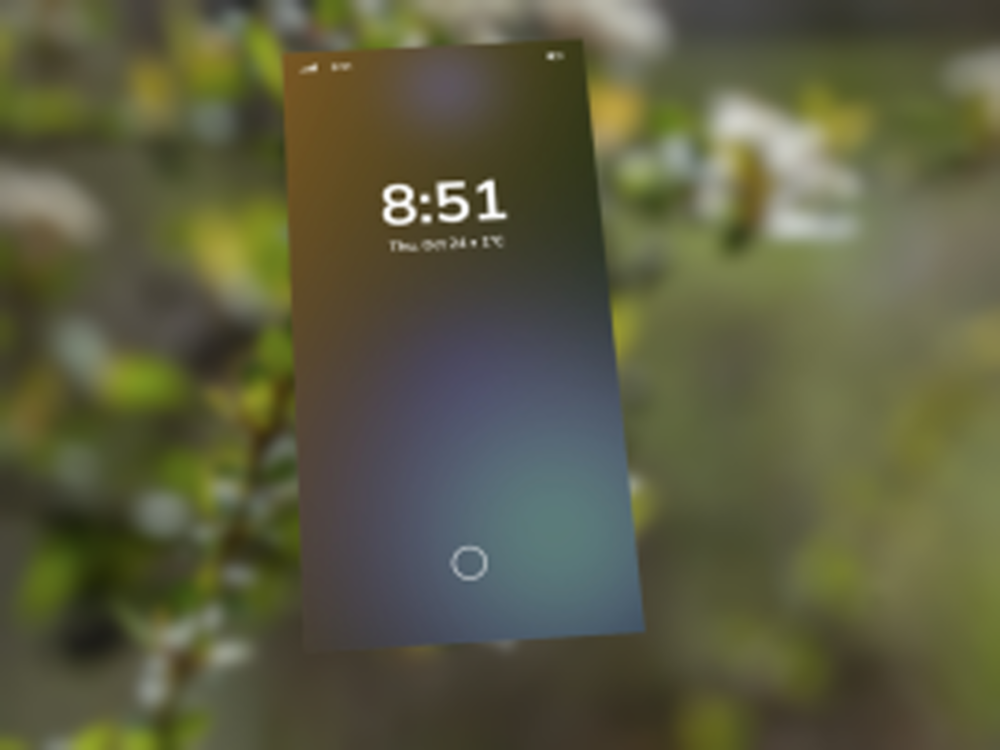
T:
**8:51**
